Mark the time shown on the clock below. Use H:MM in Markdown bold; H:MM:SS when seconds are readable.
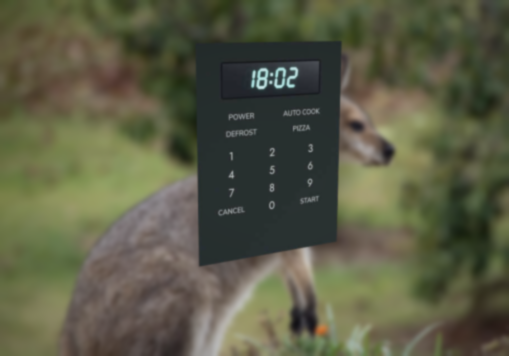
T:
**18:02**
